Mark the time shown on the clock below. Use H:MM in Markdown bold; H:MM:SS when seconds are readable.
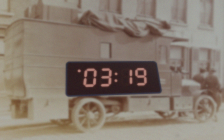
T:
**3:19**
